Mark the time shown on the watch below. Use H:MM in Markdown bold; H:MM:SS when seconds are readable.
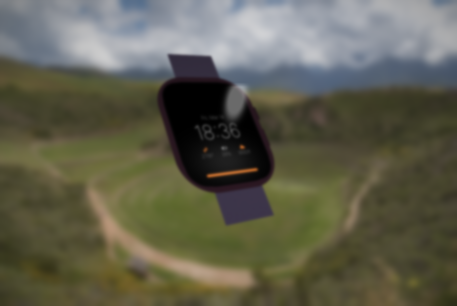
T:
**18:36**
